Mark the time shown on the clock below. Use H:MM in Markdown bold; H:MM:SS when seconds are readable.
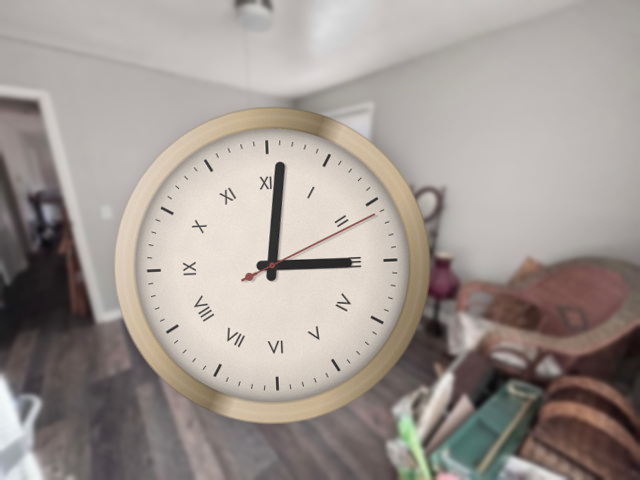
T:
**3:01:11**
